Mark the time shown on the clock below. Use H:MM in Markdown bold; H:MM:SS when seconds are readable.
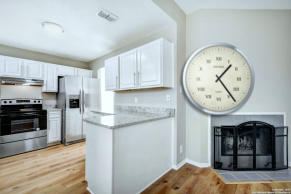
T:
**1:24**
